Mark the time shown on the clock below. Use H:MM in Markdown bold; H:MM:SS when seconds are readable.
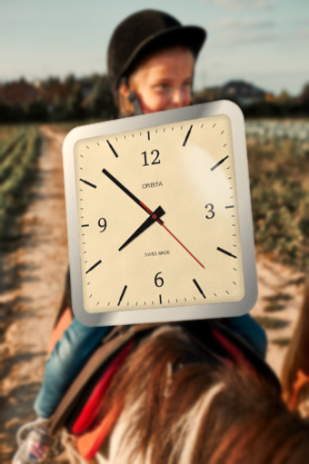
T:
**7:52:23**
